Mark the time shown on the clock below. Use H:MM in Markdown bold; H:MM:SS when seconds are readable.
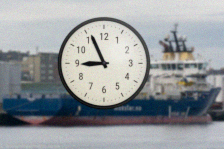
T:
**8:56**
